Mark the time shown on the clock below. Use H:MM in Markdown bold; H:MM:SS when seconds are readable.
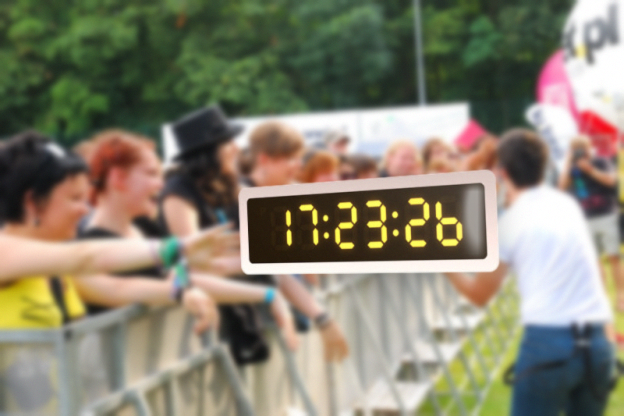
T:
**17:23:26**
